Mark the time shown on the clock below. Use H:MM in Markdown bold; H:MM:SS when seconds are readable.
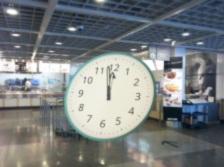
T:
**11:58**
